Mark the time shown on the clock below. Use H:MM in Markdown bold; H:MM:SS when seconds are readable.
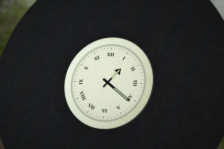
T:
**1:21**
